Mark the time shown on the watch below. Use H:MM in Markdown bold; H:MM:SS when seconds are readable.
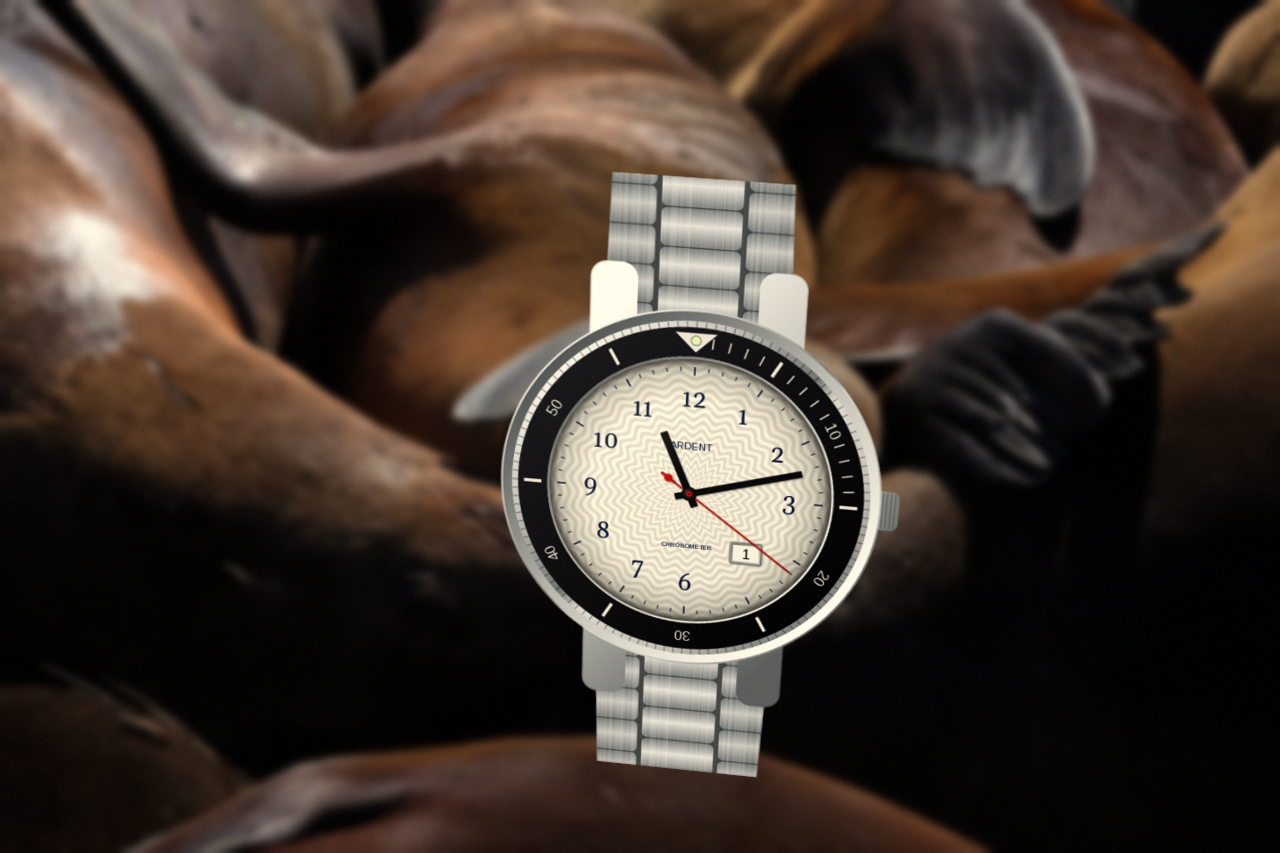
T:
**11:12:21**
